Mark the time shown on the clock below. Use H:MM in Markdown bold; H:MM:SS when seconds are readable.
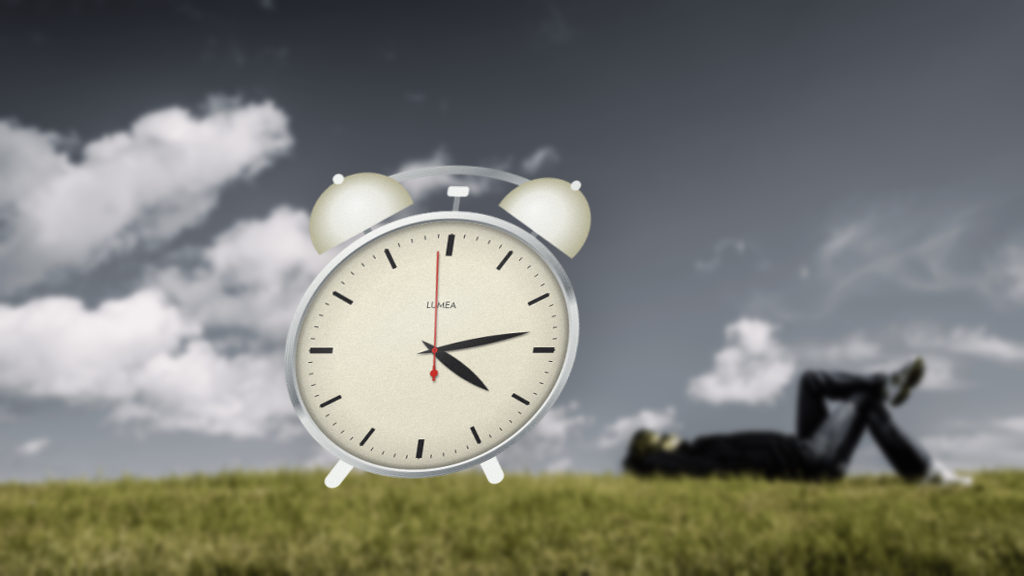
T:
**4:12:59**
